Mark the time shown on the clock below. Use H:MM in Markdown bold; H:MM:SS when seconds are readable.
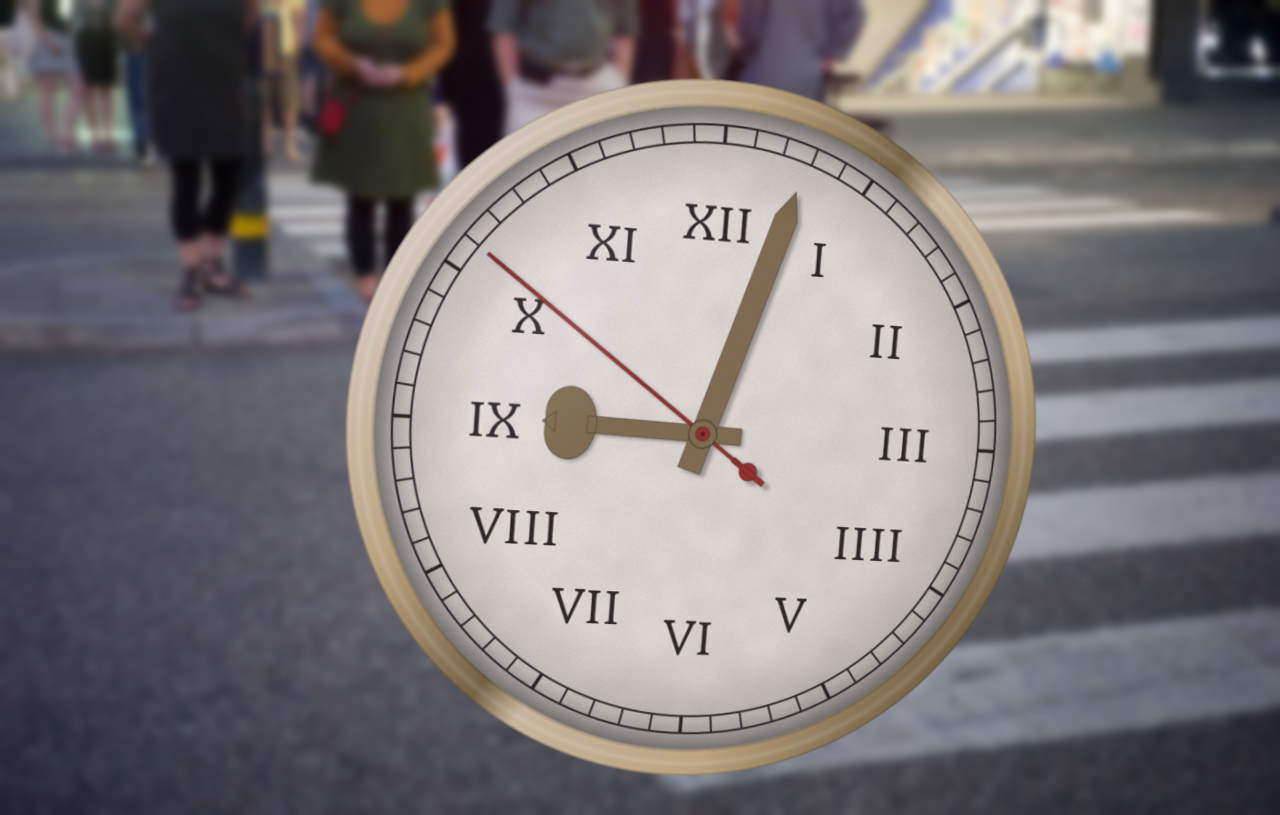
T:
**9:02:51**
